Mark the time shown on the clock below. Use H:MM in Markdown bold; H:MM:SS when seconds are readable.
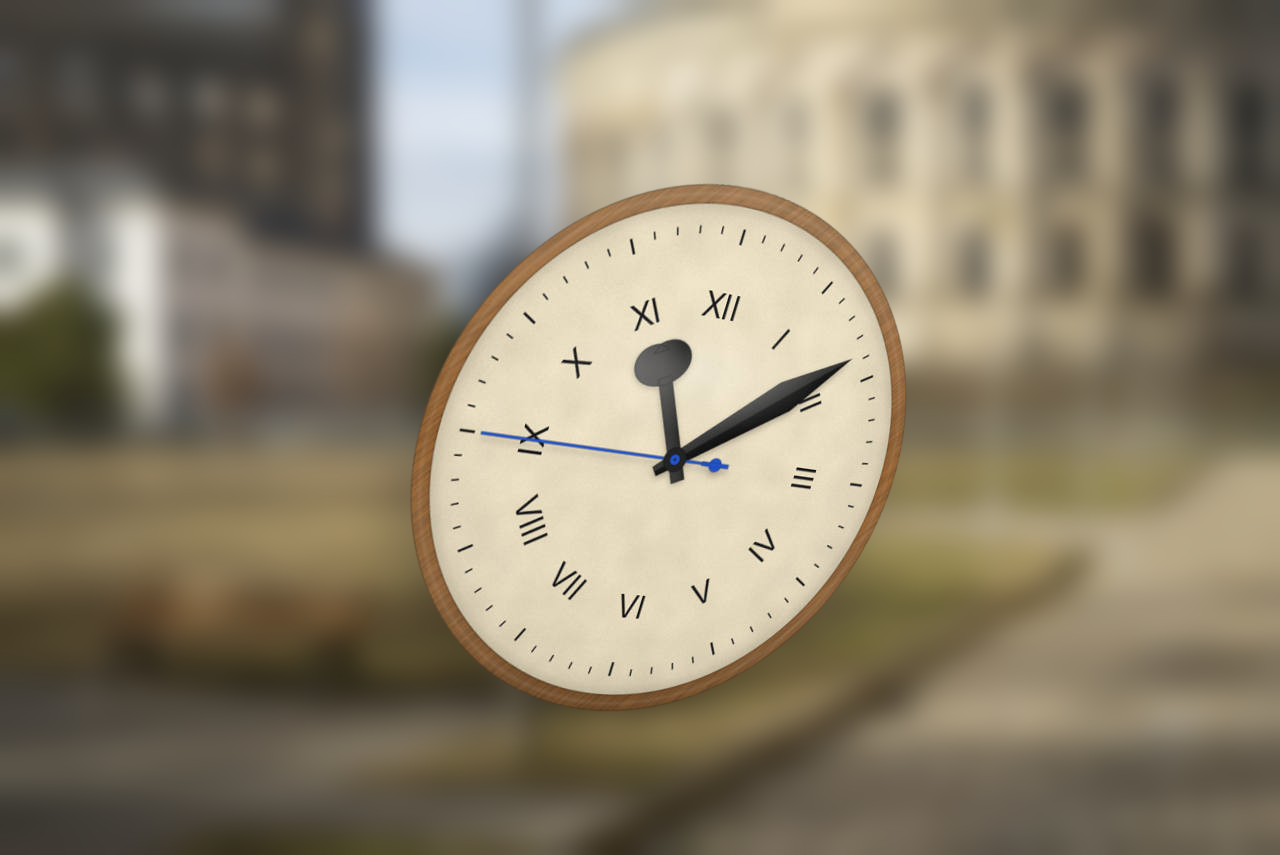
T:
**11:08:45**
